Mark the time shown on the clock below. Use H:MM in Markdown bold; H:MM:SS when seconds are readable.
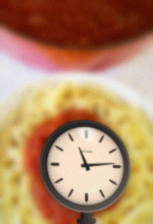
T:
**11:14**
